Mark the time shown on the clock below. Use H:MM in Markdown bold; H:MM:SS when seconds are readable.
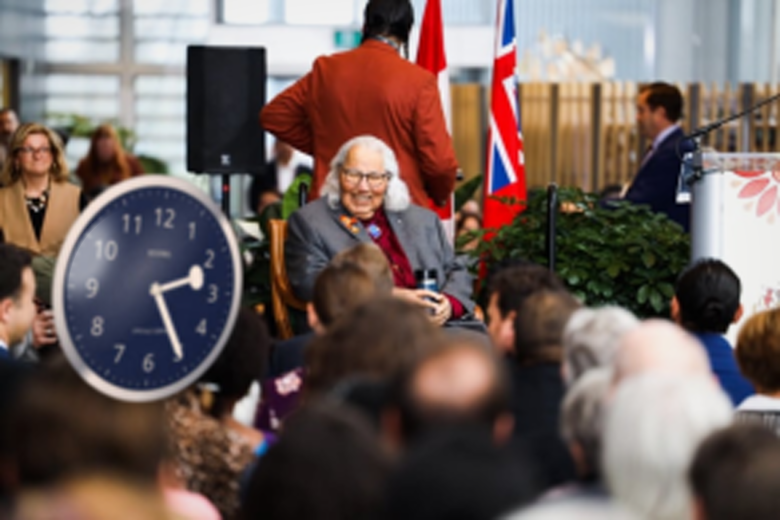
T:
**2:25**
